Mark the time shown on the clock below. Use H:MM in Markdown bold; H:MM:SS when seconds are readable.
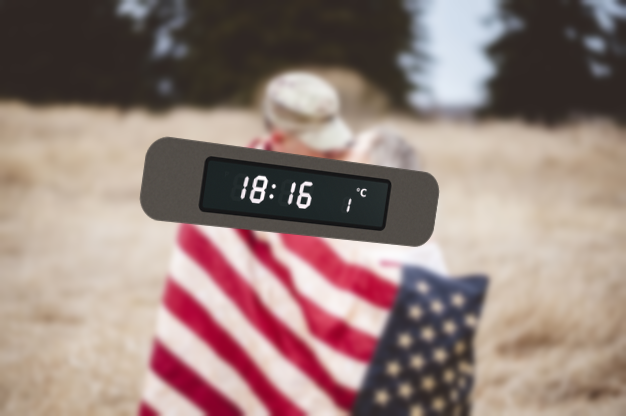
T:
**18:16**
